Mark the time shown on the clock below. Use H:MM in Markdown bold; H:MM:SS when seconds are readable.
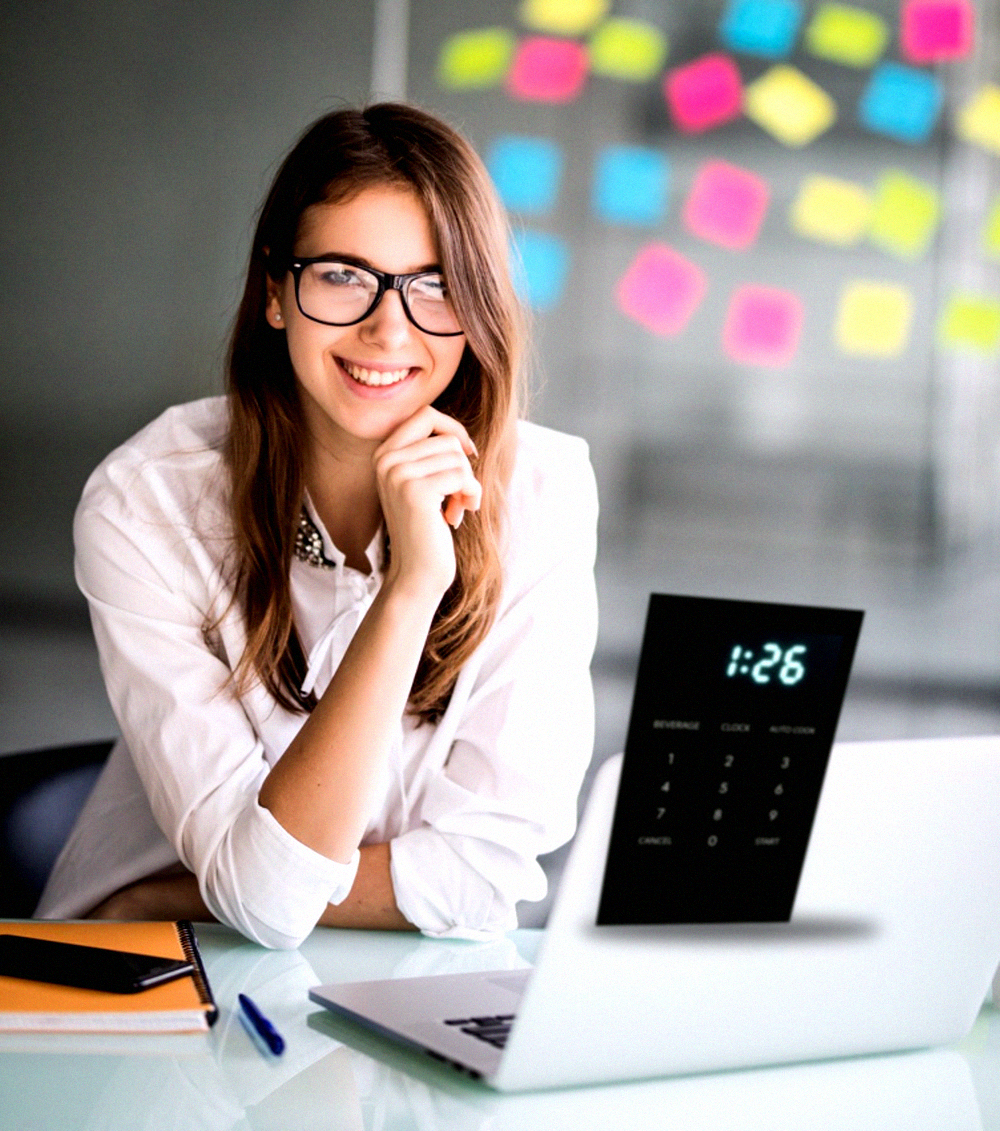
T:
**1:26**
